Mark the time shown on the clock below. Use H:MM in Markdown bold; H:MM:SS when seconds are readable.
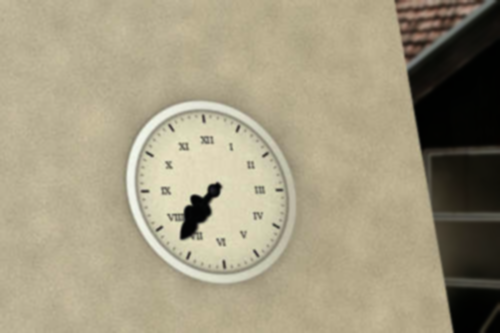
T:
**7:37**
